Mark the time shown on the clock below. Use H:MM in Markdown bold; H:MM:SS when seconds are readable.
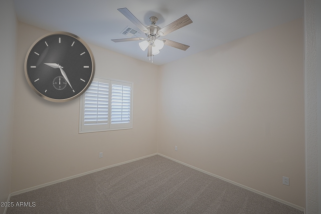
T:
**9:25**
